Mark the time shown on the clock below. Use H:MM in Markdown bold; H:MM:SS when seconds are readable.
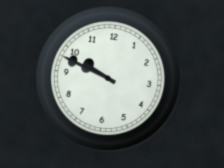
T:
**9:48**
